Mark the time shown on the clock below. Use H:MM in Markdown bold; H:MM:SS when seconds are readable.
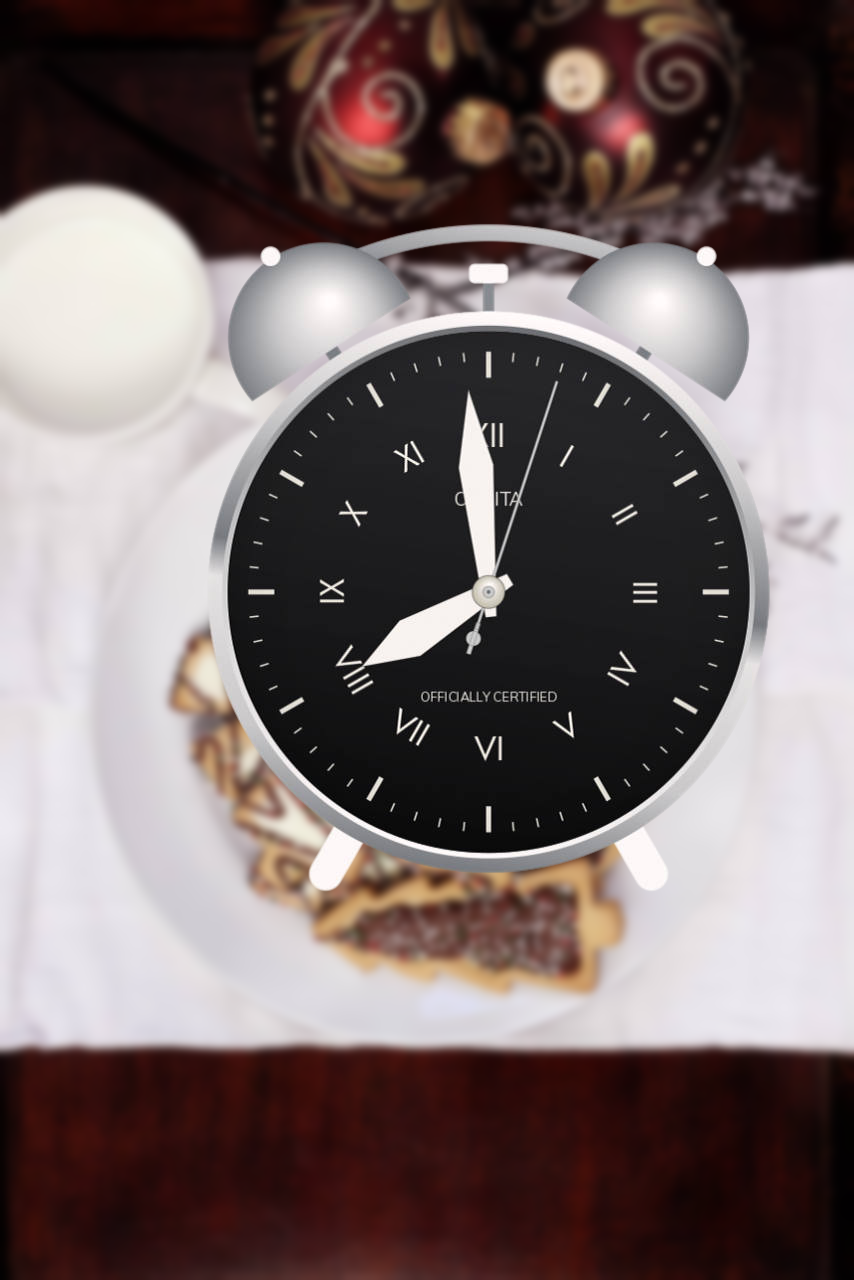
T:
**7:59:03**
